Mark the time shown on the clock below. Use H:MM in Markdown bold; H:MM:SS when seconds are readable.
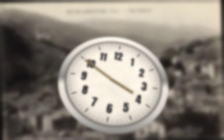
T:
**3:50**
